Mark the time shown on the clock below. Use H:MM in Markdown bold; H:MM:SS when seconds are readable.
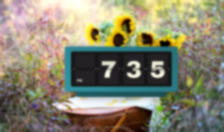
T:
**7:35**
